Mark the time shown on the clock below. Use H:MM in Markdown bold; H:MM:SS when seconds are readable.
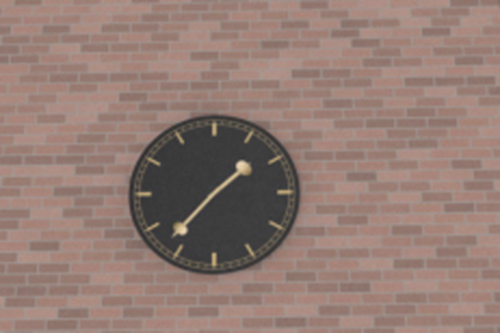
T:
**1:37**
